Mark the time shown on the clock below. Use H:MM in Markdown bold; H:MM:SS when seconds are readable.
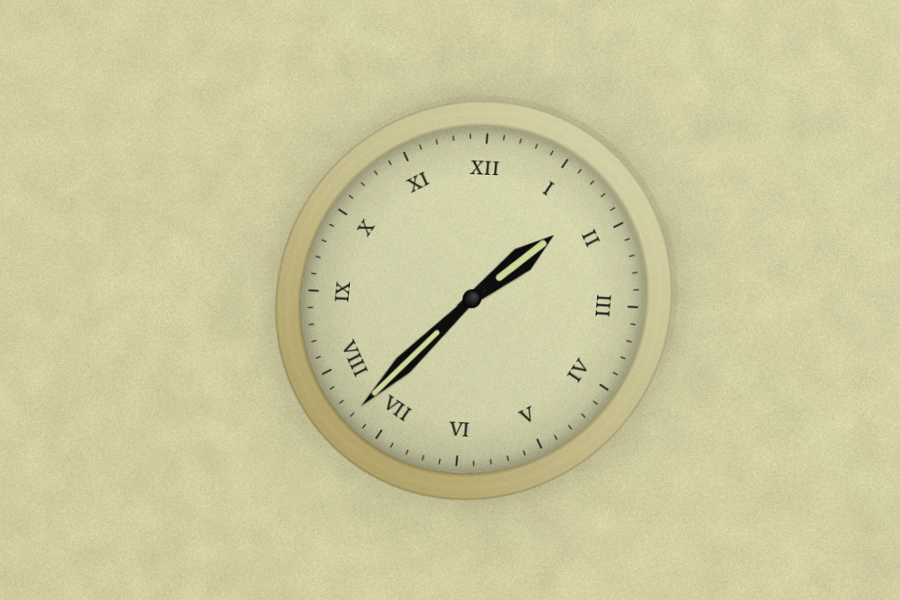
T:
**1:37**
